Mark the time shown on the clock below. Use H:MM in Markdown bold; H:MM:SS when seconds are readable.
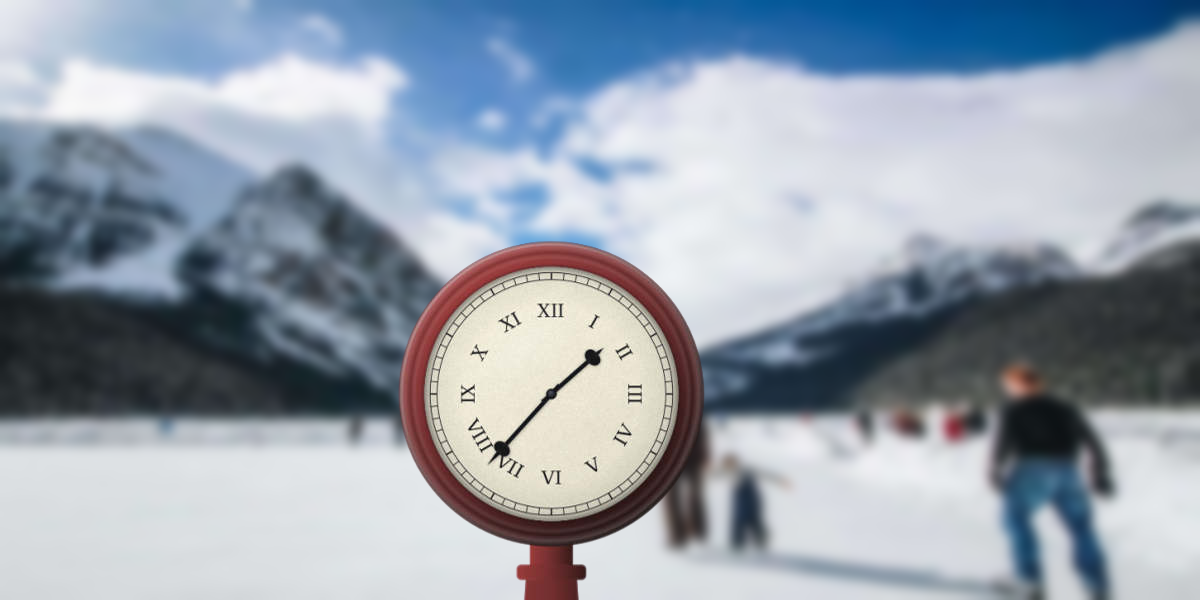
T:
**1:37**
